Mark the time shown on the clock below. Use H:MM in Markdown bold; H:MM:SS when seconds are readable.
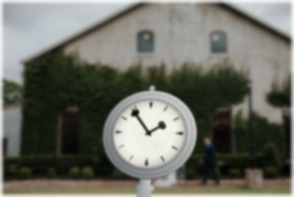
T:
**1:54**
